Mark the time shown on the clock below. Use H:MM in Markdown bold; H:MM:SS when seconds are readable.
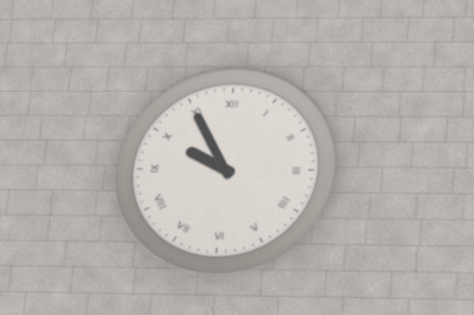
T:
**9:55**
